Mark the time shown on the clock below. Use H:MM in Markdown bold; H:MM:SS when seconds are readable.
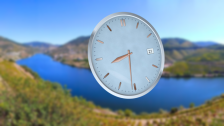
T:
**8:31**
